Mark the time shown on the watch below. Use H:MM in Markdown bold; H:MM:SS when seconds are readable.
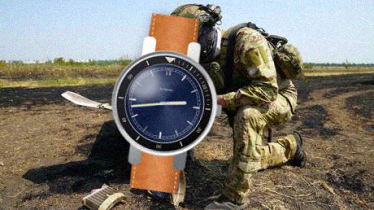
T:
**2:43**
